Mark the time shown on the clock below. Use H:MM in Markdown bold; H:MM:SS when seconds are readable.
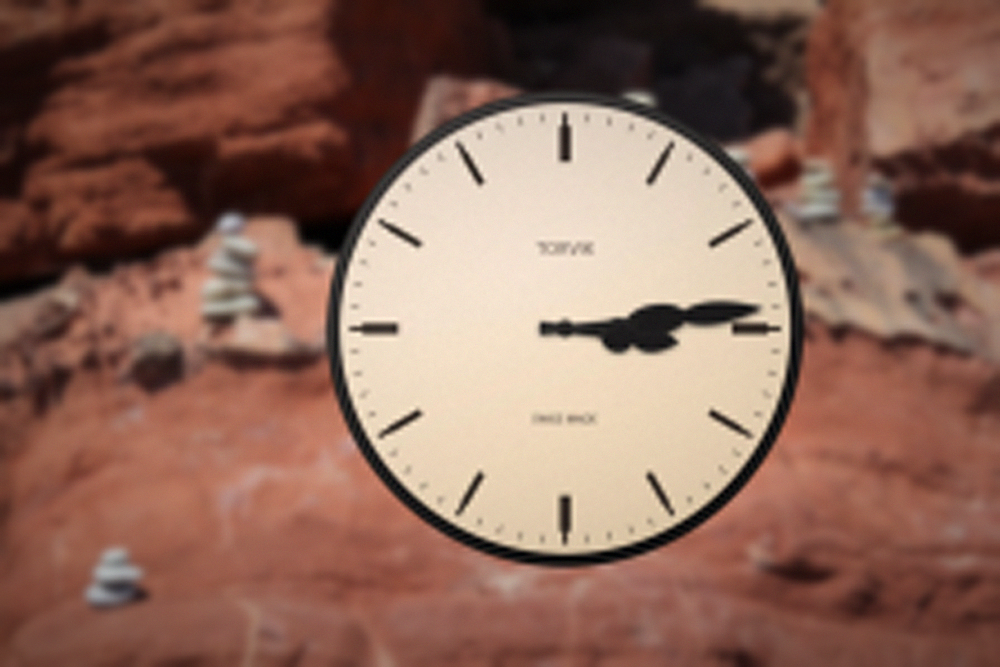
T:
**3:14**
